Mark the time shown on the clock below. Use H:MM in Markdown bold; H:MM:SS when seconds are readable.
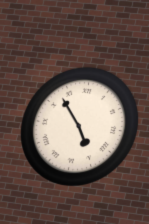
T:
**4:53**
